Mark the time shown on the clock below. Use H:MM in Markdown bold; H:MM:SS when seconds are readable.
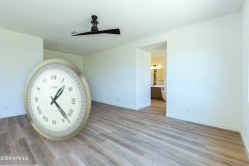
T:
**1:23**
